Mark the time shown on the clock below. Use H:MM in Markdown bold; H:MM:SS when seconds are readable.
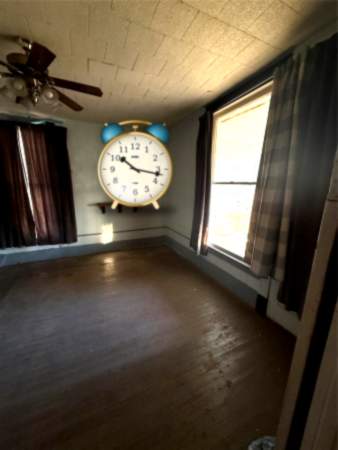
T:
**10:17**
